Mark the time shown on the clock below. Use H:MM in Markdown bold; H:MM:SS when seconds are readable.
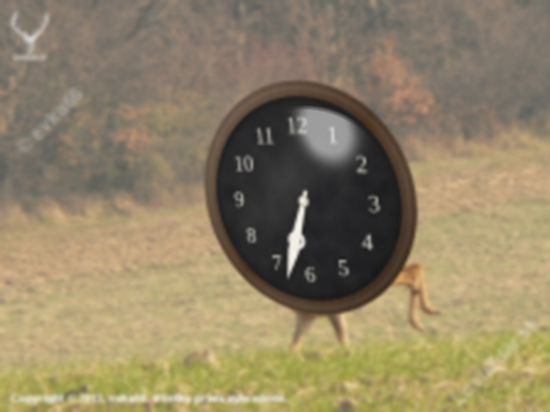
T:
**6:33**
